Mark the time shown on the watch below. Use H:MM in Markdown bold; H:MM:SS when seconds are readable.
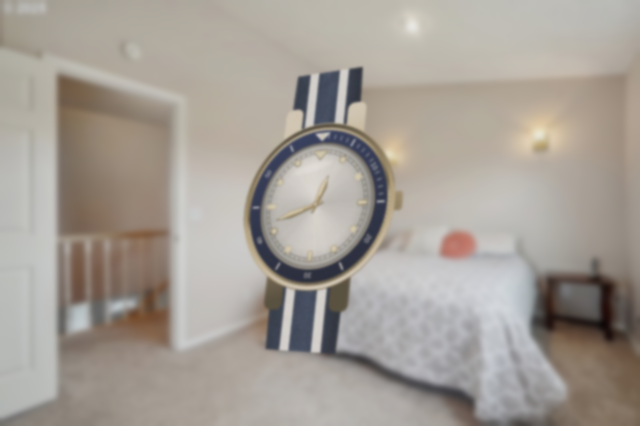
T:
**12:42**
